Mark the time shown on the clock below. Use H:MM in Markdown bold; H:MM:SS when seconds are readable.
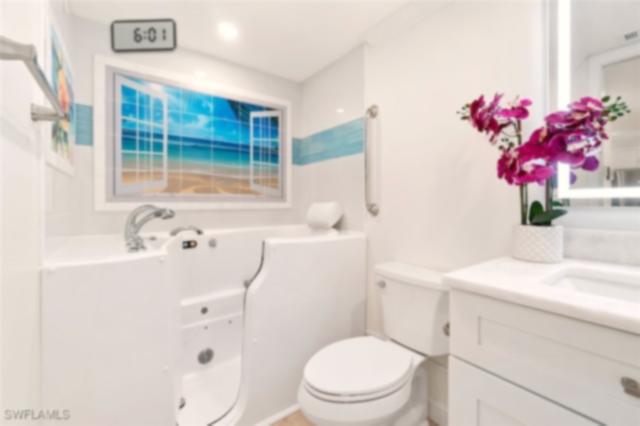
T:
**6:01**
